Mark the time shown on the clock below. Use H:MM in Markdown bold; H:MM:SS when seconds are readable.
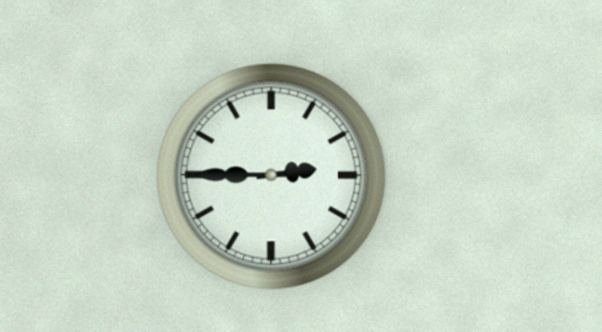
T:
**2:45**
